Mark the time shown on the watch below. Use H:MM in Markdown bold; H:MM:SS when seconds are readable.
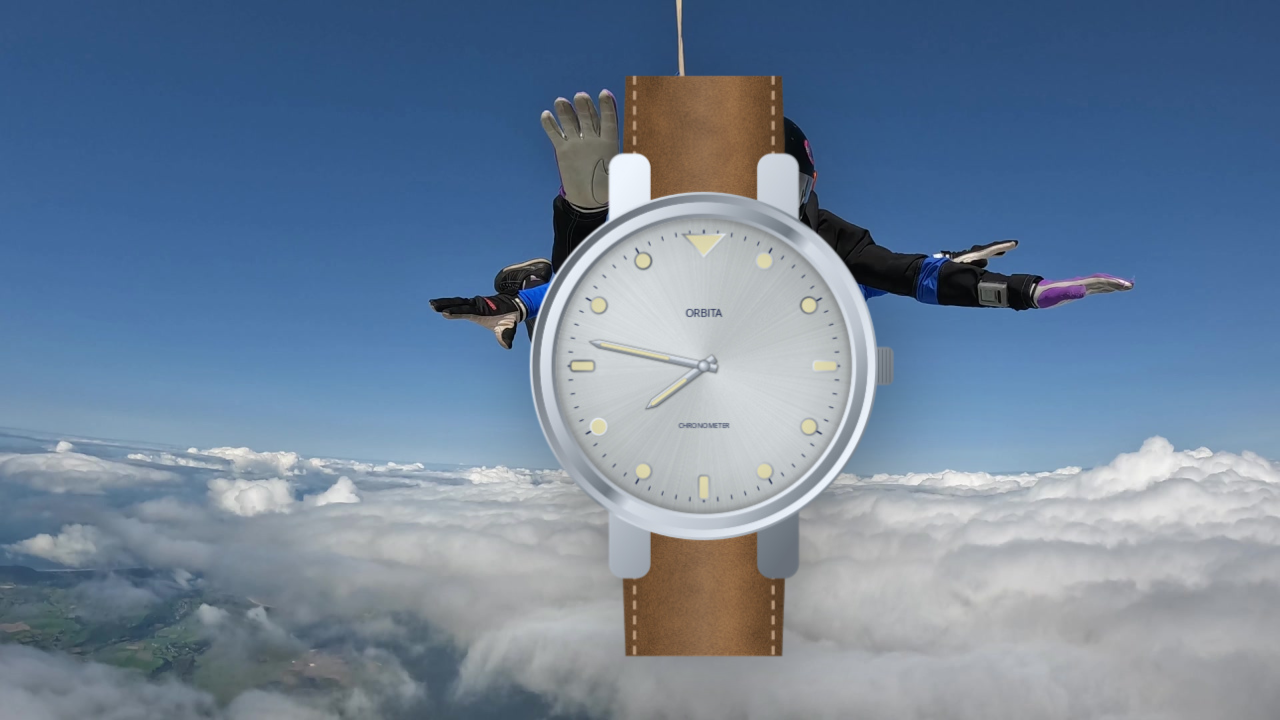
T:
**7:47**
